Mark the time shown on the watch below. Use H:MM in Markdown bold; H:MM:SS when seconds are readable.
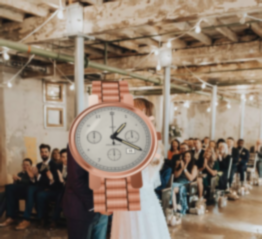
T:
**1:20**
